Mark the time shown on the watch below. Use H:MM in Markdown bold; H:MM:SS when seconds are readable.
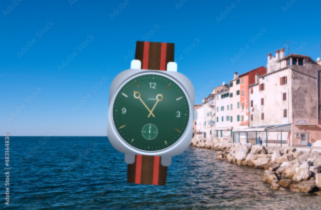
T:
**12:53**
